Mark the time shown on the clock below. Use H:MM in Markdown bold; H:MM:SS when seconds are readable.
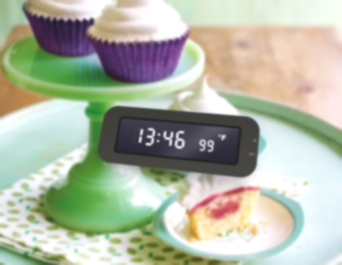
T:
**13:46**
